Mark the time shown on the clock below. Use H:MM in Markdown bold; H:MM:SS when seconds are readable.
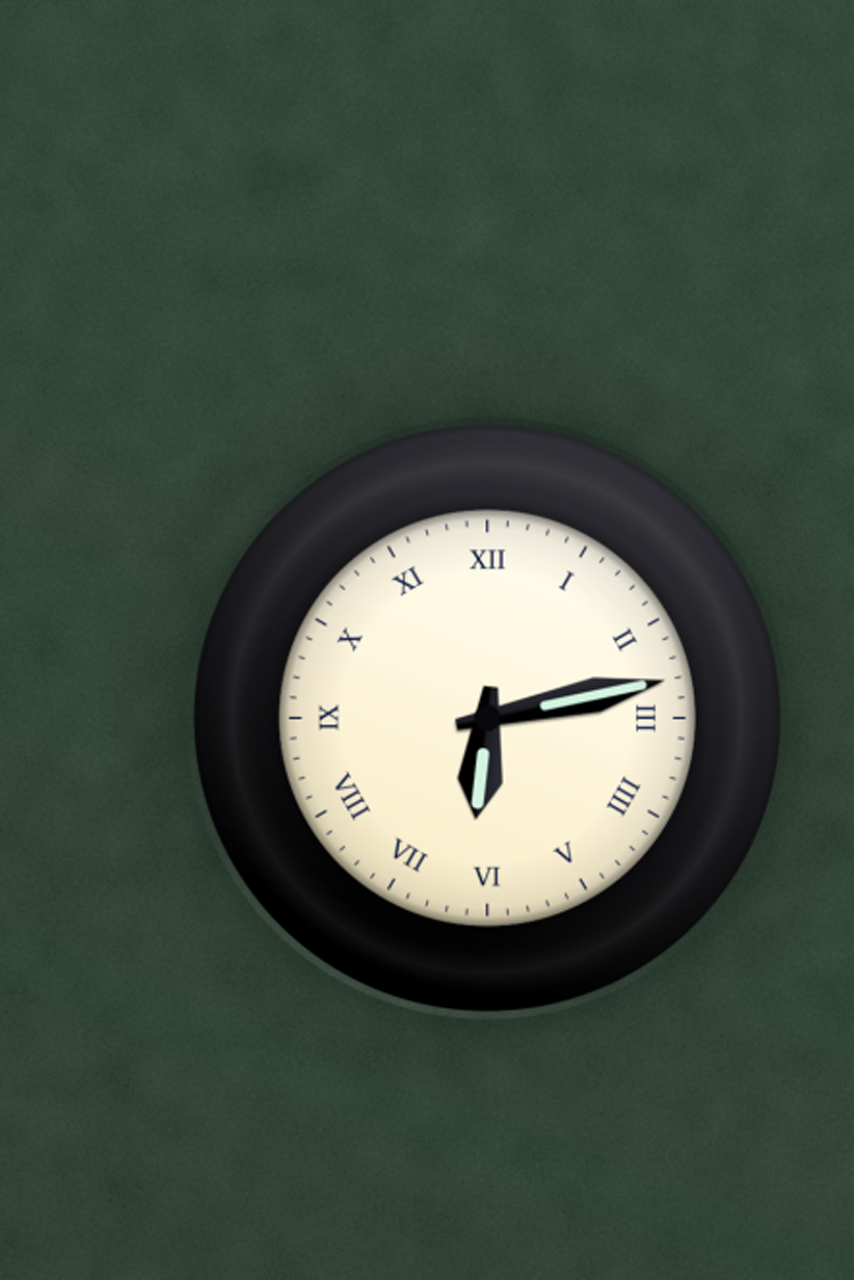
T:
**6:13**
